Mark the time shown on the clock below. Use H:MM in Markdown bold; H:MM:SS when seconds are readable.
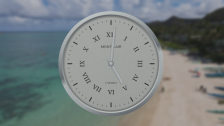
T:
**5:01**
